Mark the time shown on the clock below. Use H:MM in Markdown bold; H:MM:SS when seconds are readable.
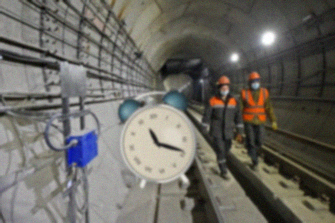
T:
**11:19**
